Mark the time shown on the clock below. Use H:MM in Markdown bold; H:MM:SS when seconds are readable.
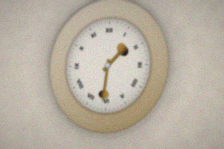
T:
**1:31**
